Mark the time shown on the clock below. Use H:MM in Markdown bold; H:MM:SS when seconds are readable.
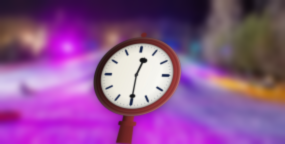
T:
**12:30**
